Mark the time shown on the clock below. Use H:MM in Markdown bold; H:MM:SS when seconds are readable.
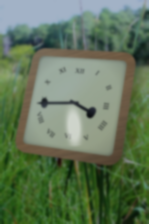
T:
**3:44**
